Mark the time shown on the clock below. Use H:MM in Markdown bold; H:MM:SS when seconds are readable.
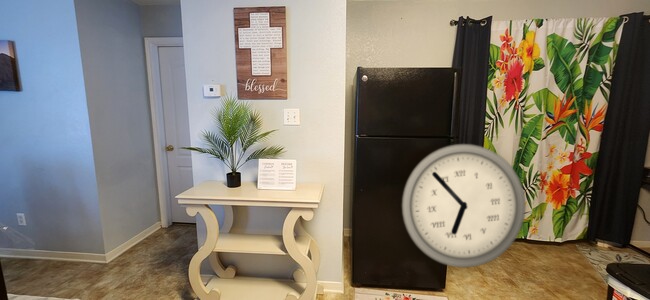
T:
**6:54**
